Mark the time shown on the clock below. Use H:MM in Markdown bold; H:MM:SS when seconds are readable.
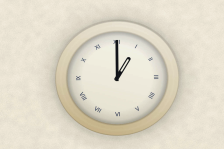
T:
**1:00**
